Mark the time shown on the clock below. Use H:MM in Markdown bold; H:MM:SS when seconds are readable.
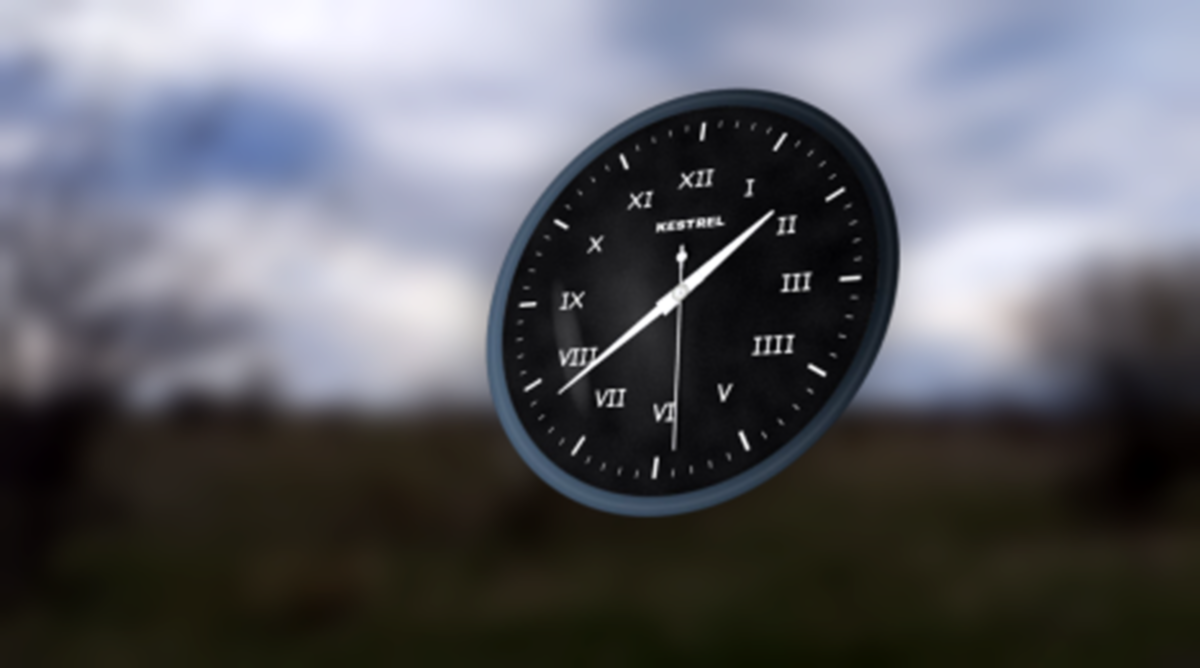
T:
**1:38:29**
